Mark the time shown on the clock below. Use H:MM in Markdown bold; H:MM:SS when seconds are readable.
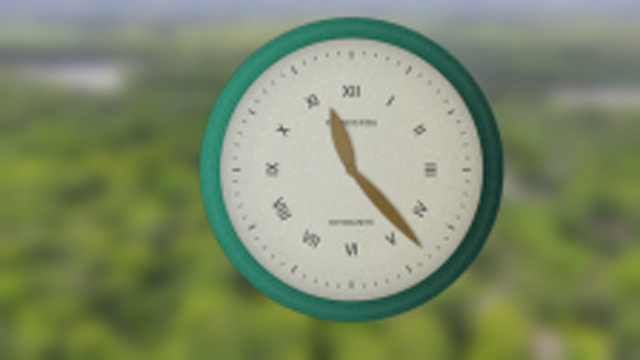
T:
**11:23**
